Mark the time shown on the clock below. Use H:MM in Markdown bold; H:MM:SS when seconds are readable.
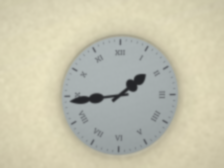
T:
**1:44**
